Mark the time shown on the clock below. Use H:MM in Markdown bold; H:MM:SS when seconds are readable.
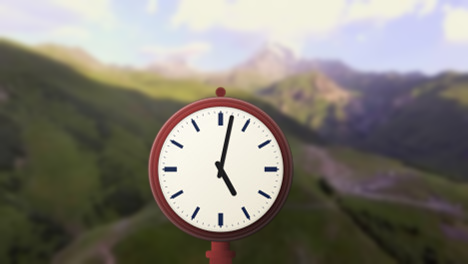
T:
**5:02**
